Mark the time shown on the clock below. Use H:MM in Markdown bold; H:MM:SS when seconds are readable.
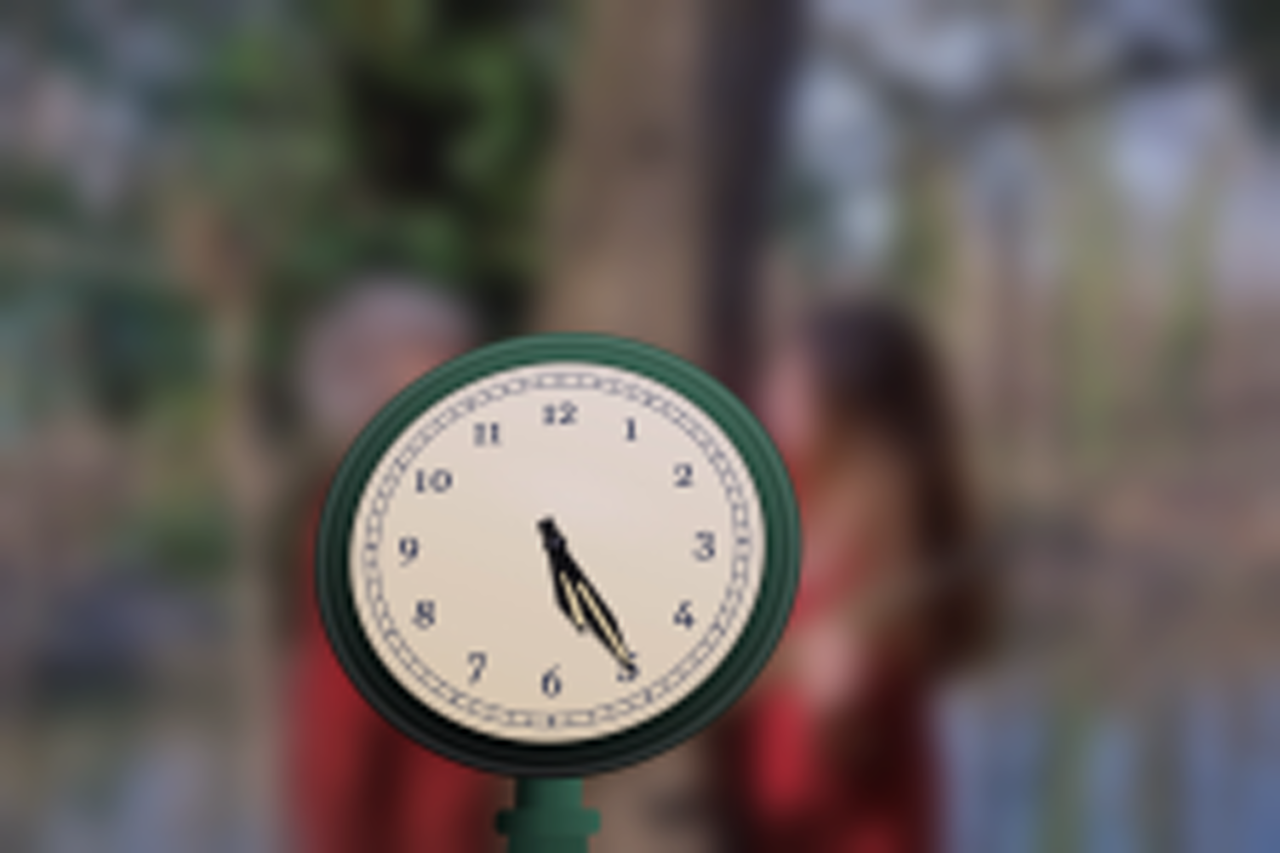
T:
**5:25**
